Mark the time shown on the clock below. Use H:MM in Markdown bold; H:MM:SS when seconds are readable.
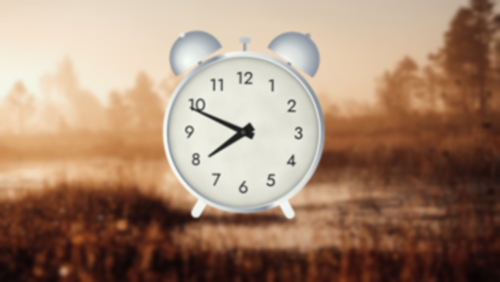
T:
**7:49**
